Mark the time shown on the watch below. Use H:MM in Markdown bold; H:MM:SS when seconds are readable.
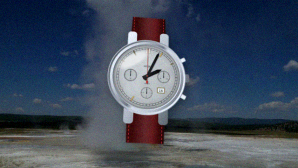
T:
**2:04**
